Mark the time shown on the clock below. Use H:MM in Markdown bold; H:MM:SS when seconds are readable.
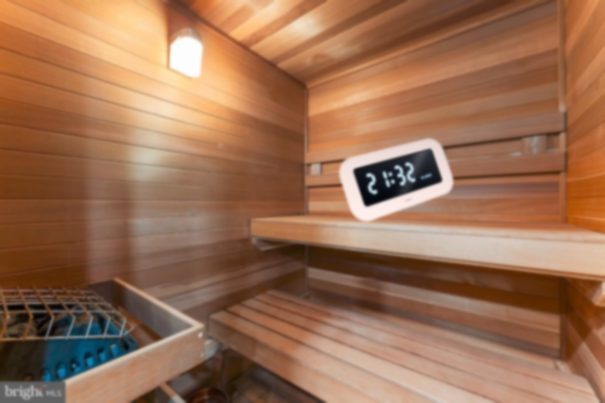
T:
**21:32**
